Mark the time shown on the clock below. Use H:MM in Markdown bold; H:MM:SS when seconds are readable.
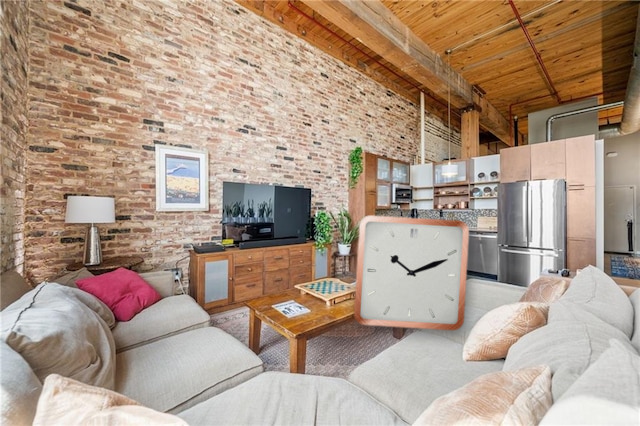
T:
**10:11**
